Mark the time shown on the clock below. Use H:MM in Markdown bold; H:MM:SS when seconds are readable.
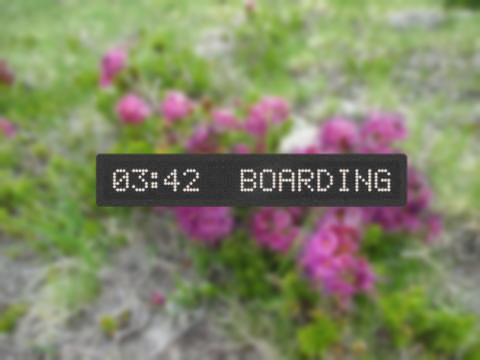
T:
**3:42**
